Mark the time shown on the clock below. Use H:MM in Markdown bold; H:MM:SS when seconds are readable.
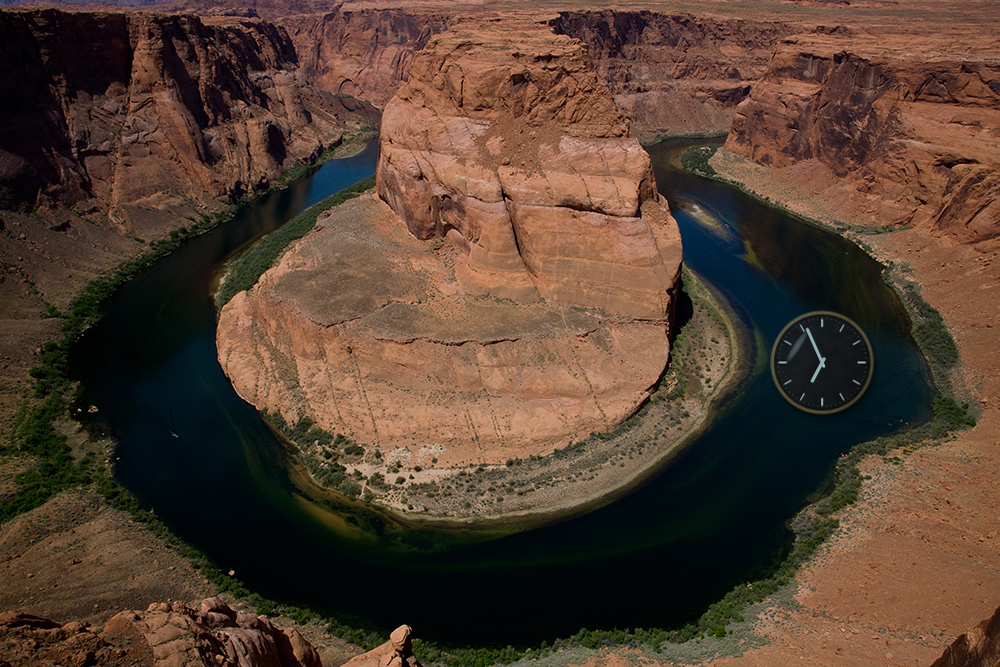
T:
**6:56**
